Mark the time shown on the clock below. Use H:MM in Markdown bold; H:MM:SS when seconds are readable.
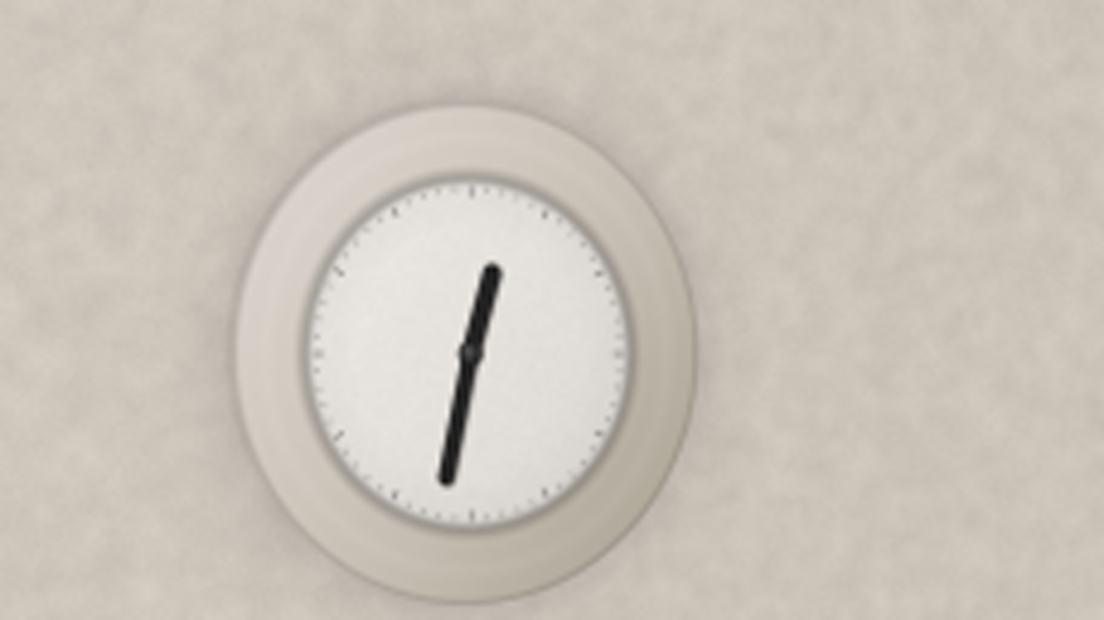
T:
**12:32**
